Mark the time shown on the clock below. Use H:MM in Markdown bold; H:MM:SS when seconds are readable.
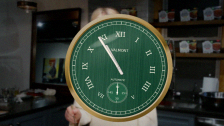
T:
**10:54**
